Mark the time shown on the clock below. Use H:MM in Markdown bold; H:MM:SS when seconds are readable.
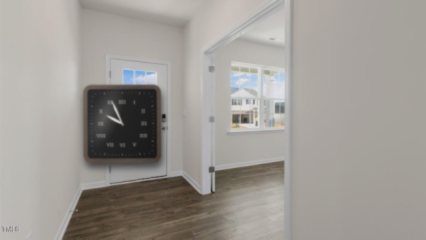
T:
**9:56**
